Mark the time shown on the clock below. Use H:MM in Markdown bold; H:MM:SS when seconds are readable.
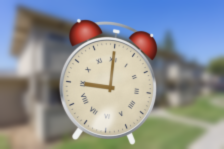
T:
**9:00**
